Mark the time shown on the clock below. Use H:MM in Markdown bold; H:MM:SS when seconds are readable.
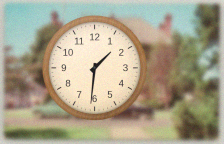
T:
**1:31**
